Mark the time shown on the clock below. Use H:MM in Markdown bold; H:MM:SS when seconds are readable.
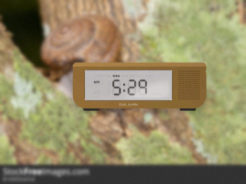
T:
**5:29**
